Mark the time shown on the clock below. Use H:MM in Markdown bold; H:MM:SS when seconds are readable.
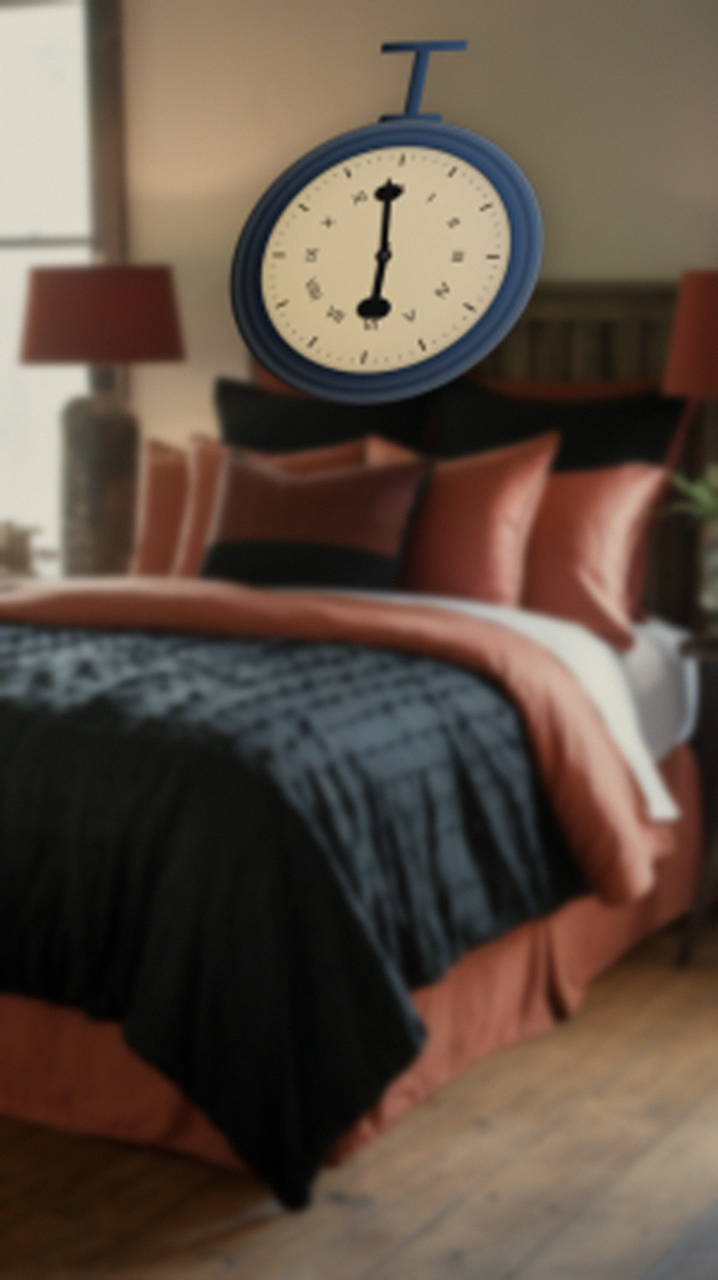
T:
**5:59**
